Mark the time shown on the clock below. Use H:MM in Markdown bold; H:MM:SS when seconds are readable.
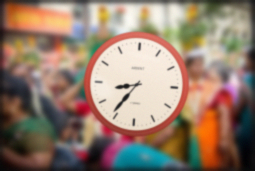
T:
**8:36**
